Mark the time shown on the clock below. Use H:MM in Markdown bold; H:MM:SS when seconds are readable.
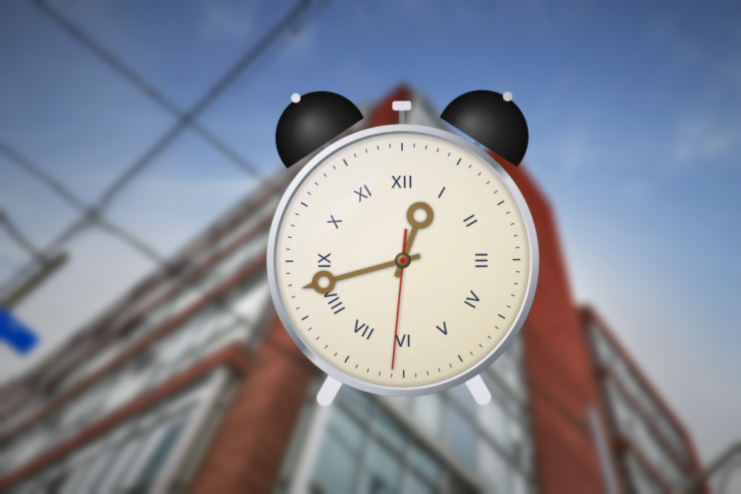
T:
**12:42:31**
